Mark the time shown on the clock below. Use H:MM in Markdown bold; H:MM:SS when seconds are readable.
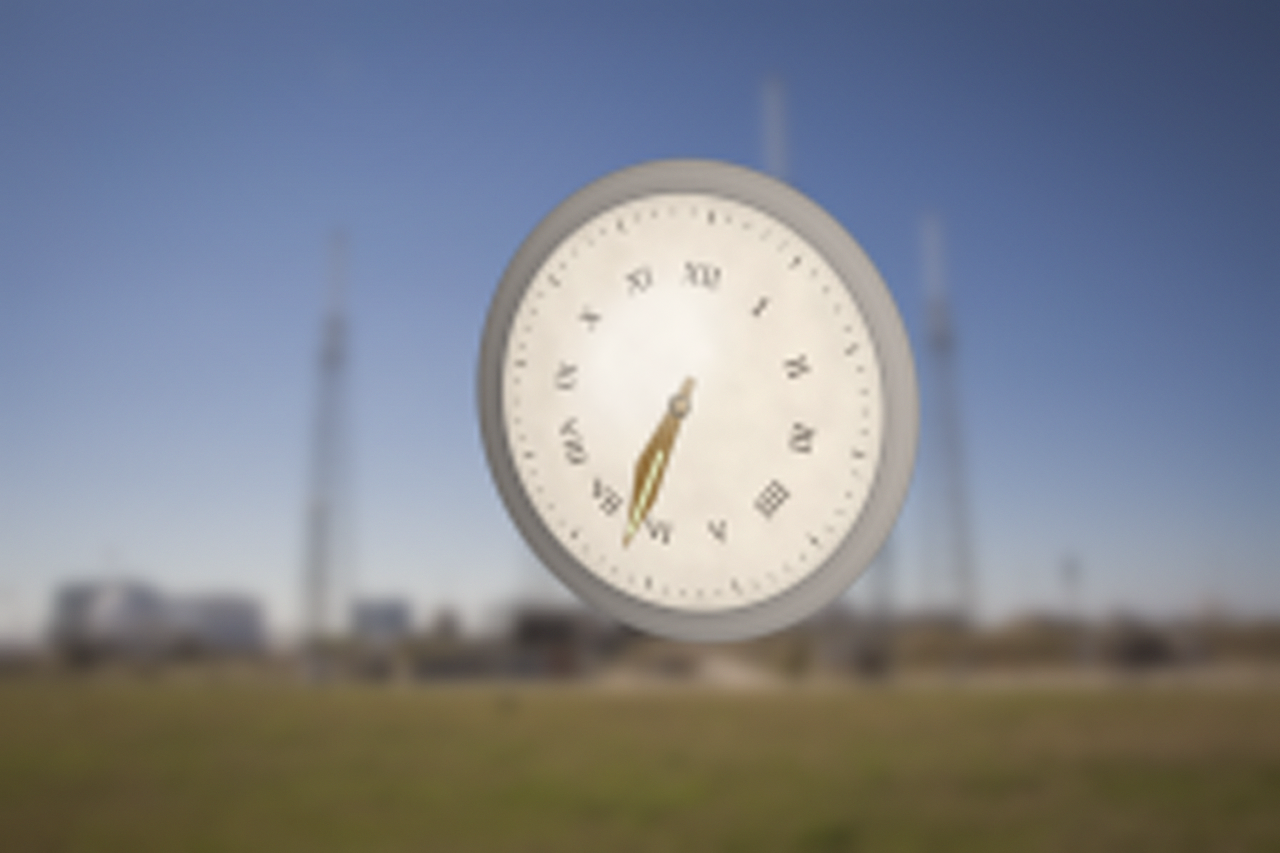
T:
**6:32**
